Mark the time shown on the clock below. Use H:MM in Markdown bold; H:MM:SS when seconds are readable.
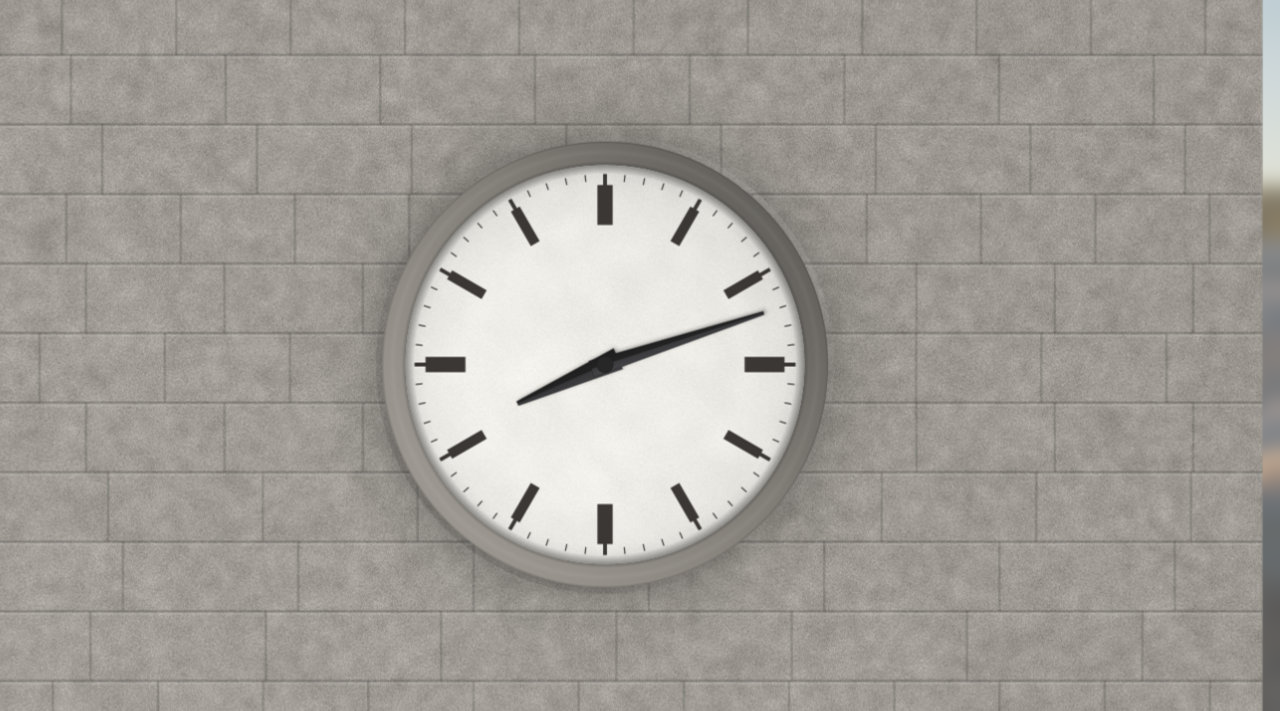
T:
**8:12**
